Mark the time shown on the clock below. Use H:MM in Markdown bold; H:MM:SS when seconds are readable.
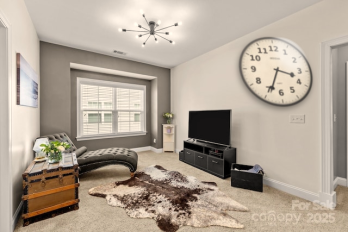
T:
**3:34**
